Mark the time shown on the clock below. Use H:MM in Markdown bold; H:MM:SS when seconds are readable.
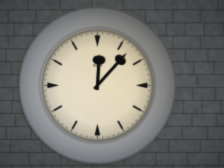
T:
**12:07**
